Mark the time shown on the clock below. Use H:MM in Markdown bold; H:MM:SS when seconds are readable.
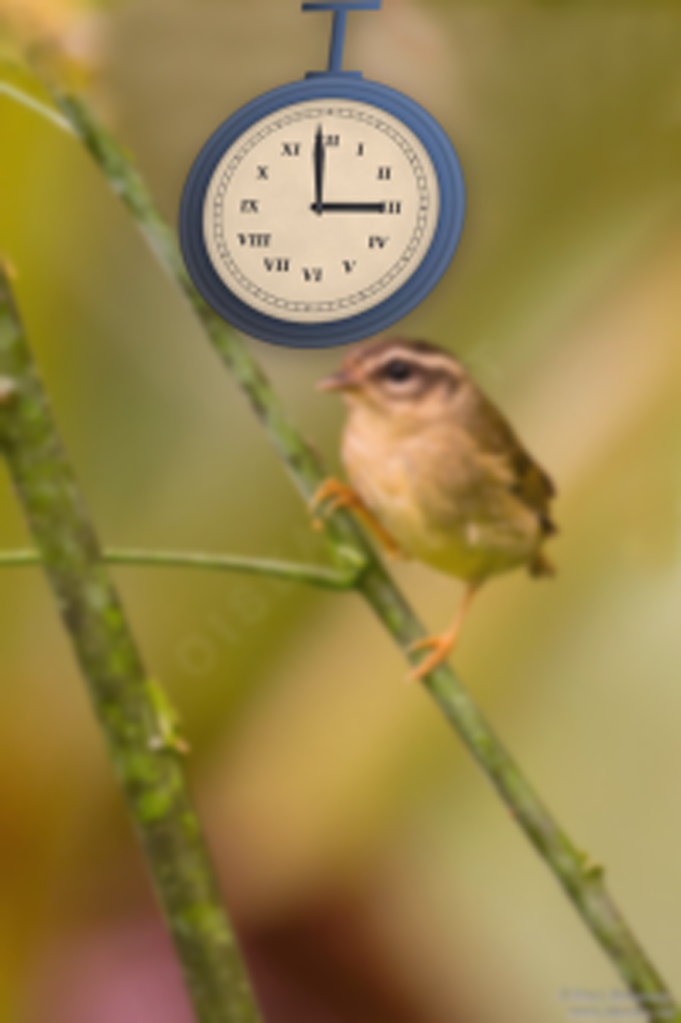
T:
**2:59**
